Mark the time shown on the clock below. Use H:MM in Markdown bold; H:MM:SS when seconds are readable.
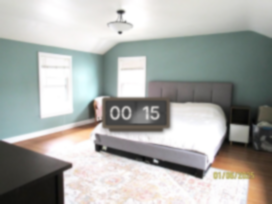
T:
**0:15**
